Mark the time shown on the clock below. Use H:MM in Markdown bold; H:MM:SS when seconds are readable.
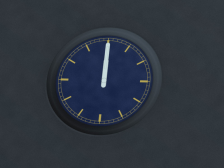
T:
**12:00**
